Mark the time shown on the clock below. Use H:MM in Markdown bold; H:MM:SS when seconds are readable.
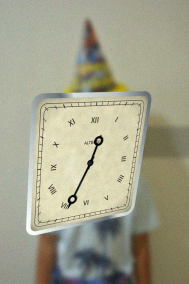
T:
**12:34**
